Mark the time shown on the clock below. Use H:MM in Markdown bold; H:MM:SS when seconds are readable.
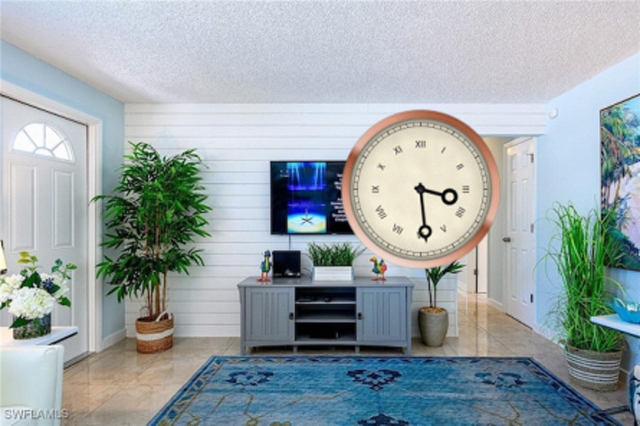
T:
**3:29**
